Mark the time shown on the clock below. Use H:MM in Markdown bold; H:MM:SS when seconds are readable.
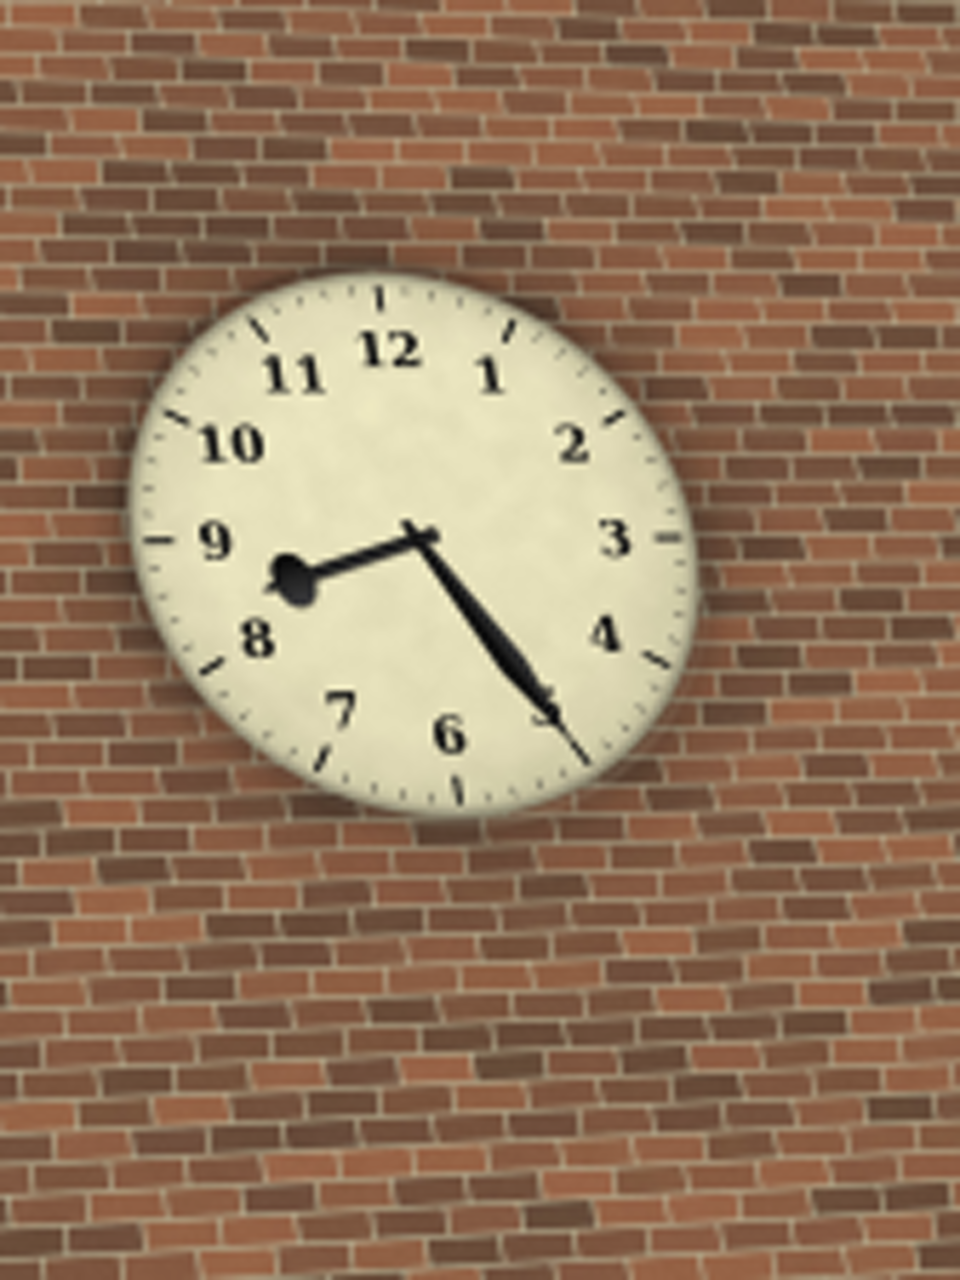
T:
**8:25**
